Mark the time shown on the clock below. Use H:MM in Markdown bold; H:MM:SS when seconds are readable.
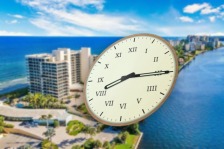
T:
**8:15**
